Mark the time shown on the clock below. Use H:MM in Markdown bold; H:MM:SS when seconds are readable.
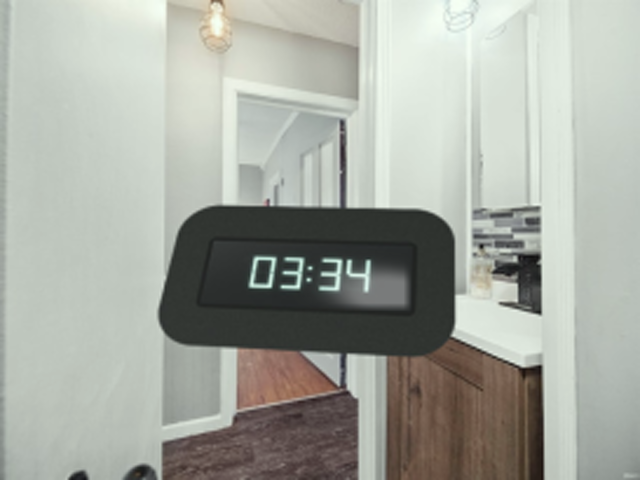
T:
**3:34**
